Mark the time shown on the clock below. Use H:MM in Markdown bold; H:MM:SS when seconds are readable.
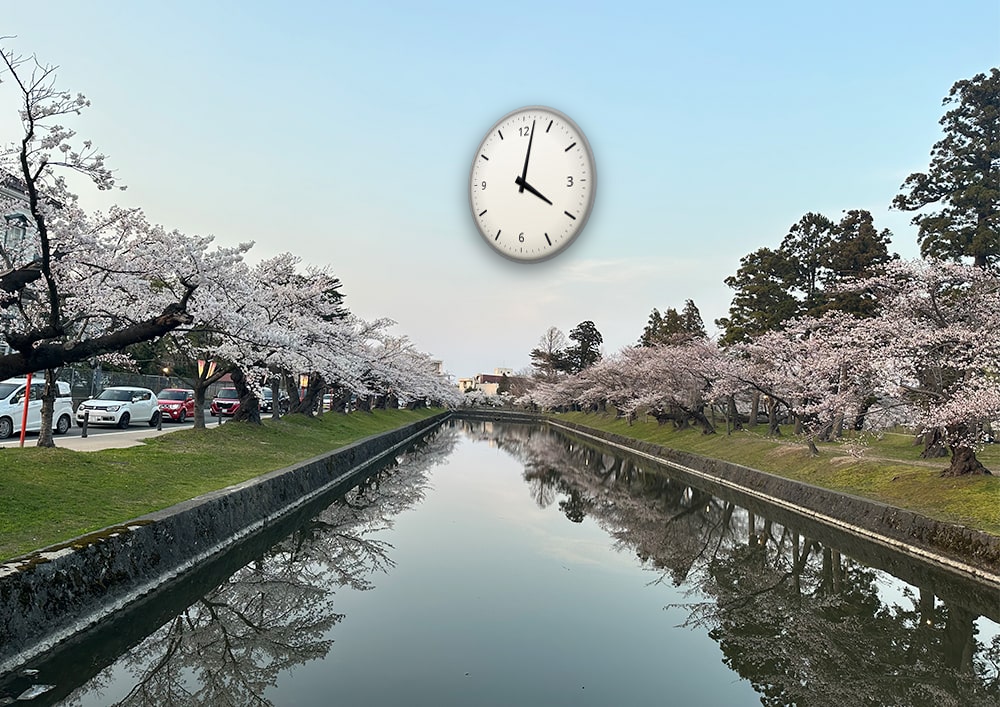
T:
**4:02**
